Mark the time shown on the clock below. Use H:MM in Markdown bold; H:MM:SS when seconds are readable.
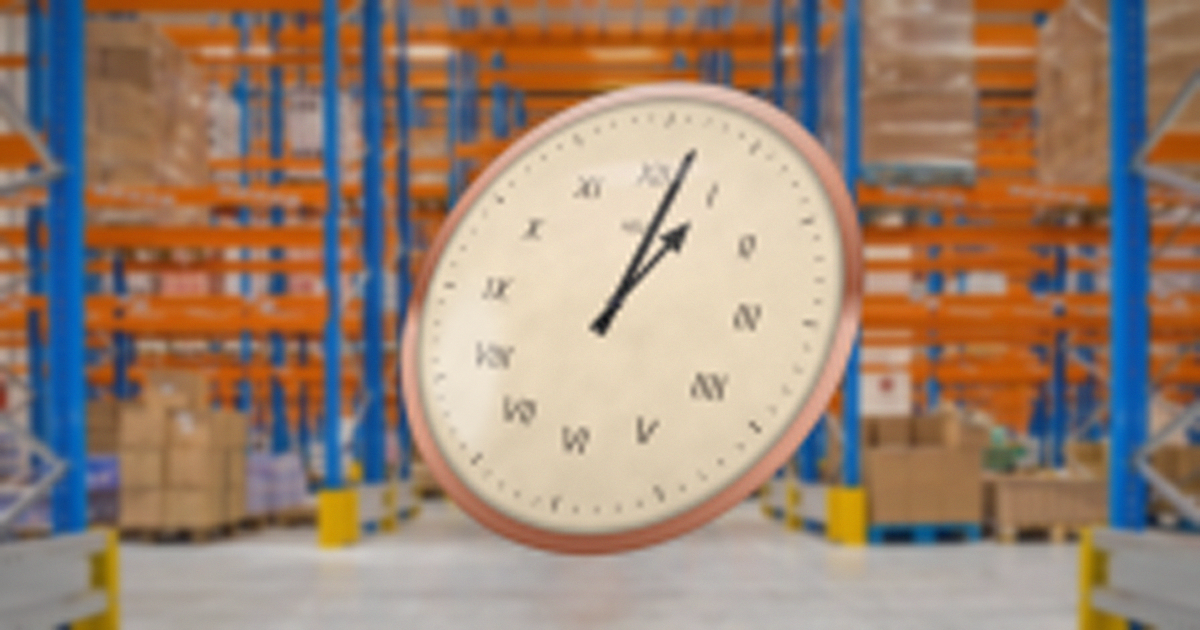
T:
**1:02**
